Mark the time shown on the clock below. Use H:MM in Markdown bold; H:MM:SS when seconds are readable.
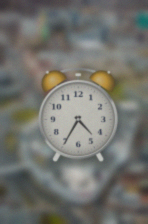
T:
**4:35**
